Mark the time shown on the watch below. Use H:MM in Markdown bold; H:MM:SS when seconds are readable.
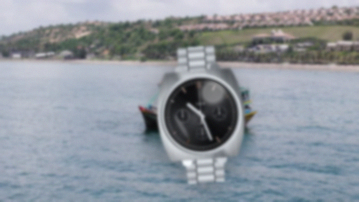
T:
**10:27**
